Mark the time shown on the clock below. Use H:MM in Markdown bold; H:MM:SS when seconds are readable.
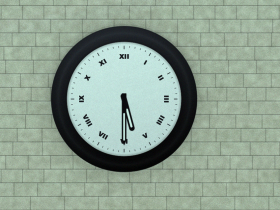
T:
**5:30**
